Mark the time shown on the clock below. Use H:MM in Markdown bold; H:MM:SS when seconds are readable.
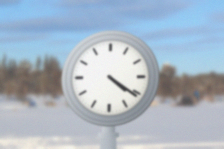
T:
**4:21**
